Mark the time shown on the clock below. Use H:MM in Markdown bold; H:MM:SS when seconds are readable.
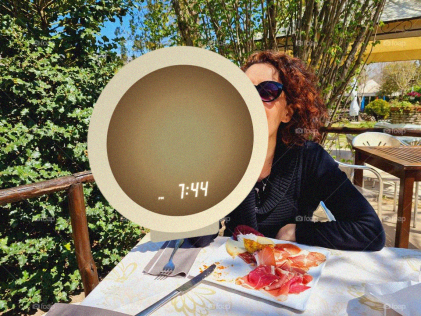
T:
**7:44**
